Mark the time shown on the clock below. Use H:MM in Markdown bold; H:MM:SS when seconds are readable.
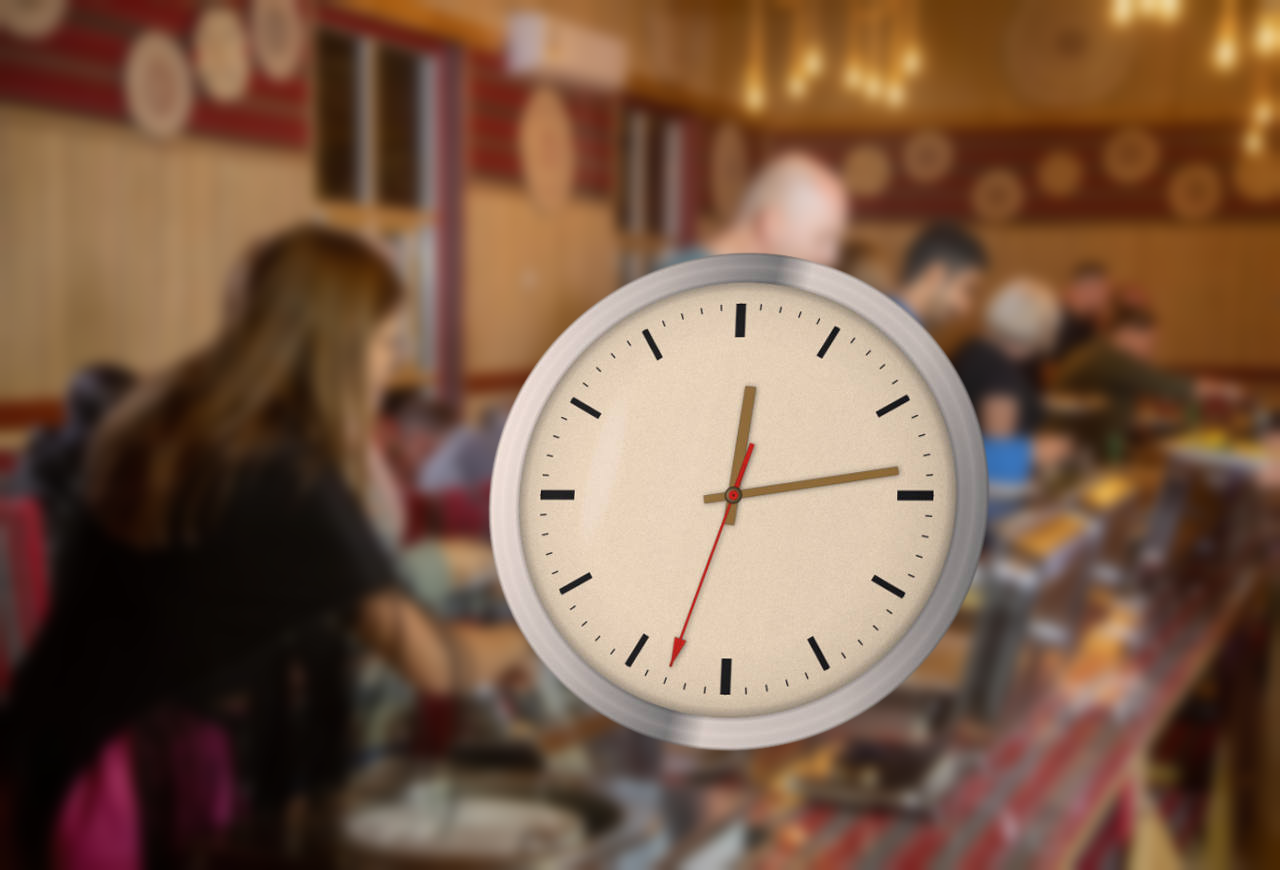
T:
**12:13:33**
